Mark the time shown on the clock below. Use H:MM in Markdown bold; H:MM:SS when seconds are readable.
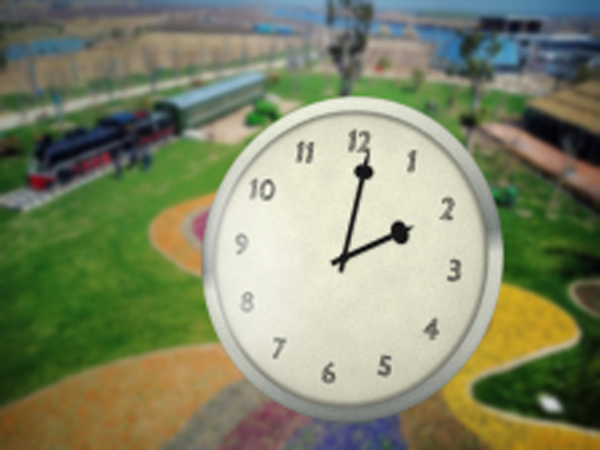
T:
**2:01**
